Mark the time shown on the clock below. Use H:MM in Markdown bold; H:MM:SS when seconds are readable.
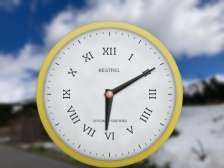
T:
**6:10**
